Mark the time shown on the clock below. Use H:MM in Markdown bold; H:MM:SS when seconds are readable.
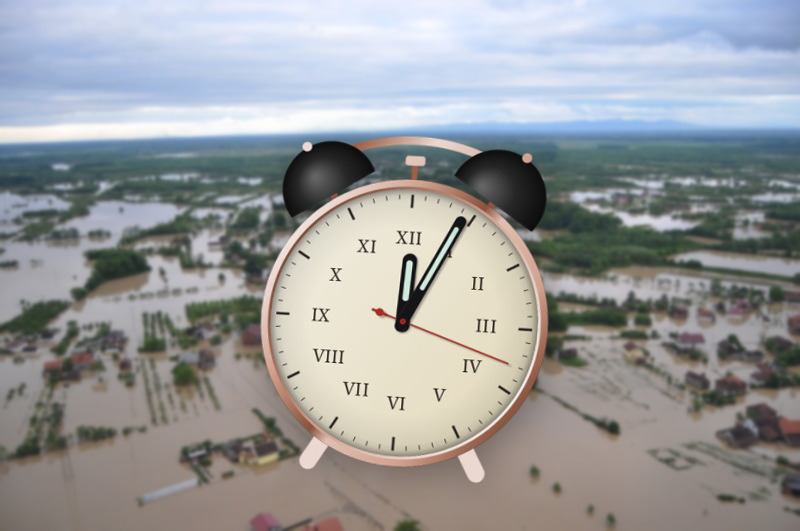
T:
**12:04:18**
